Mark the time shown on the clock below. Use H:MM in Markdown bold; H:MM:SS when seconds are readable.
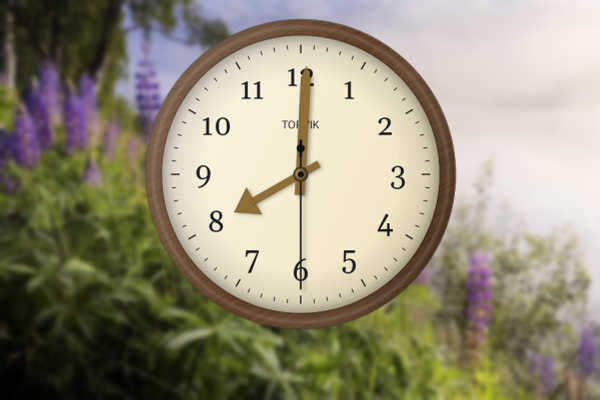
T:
**8:00:30**
